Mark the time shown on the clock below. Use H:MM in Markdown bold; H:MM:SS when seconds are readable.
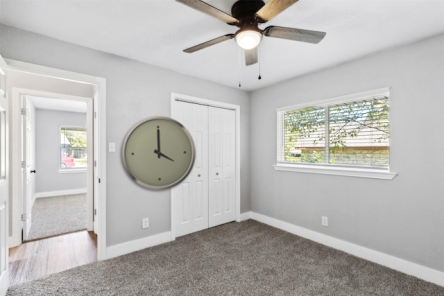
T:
**4:00**
